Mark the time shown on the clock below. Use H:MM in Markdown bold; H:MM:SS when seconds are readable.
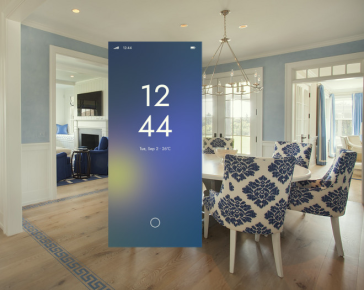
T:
**12:44**
